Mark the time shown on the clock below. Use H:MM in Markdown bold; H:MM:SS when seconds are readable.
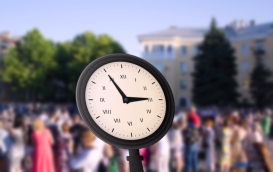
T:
**2:55**
